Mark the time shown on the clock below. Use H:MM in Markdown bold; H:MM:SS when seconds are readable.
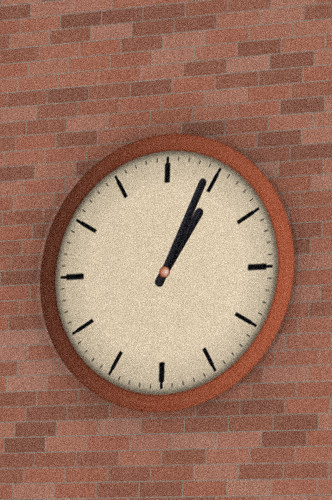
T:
**1:04**
